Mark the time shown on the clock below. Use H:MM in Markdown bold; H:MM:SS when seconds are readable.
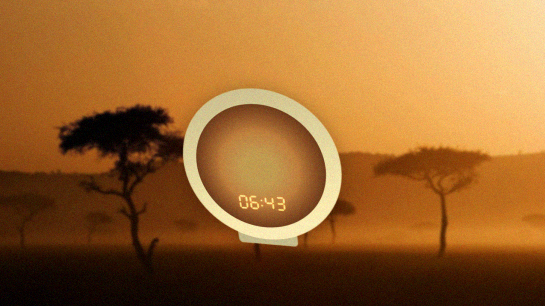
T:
**6:43**
